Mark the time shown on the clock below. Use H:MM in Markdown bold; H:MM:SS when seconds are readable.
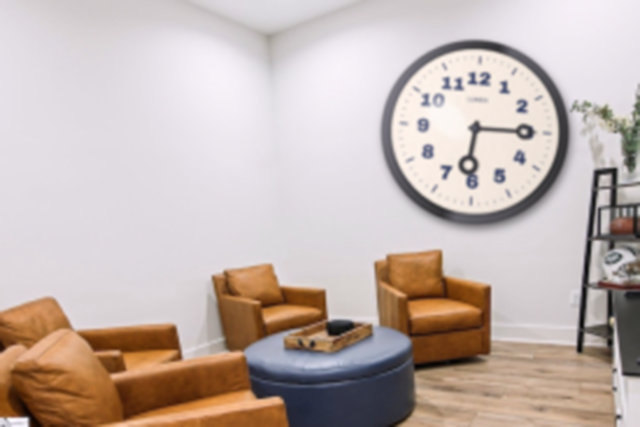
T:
**6:15**
